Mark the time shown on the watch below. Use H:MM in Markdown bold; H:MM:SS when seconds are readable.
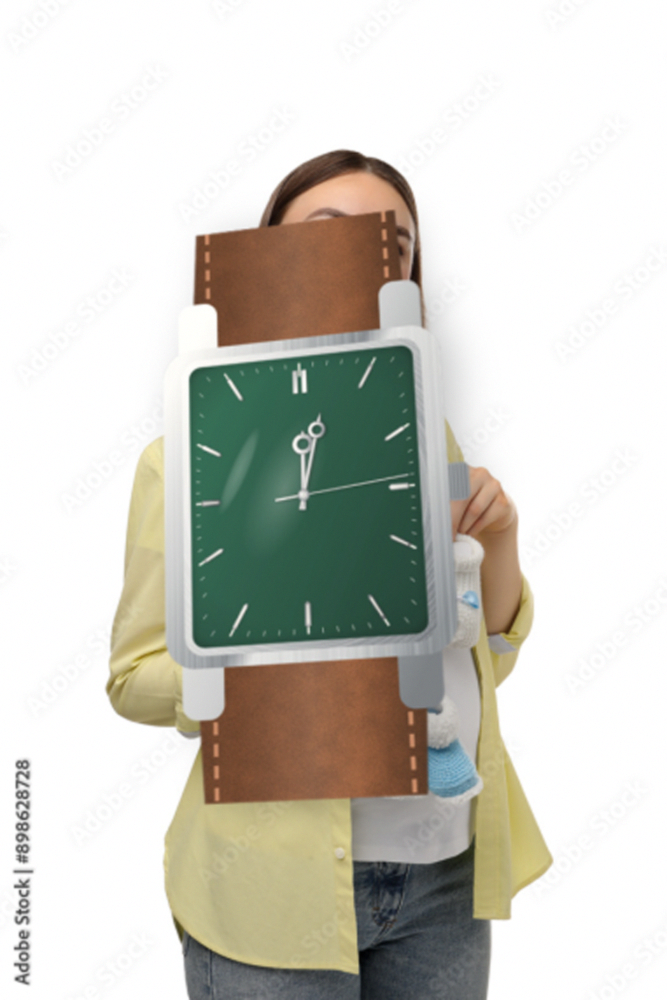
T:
**12:02:14**
